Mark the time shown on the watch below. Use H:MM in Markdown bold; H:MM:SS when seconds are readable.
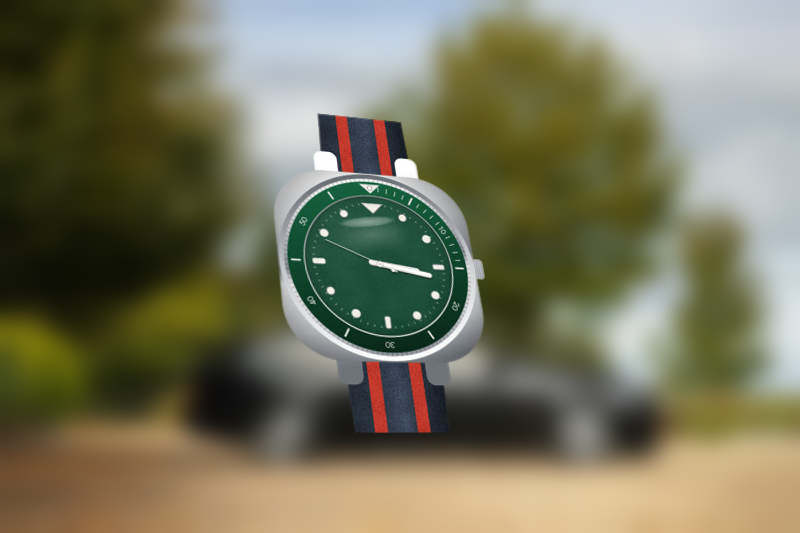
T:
**3:16:49**
